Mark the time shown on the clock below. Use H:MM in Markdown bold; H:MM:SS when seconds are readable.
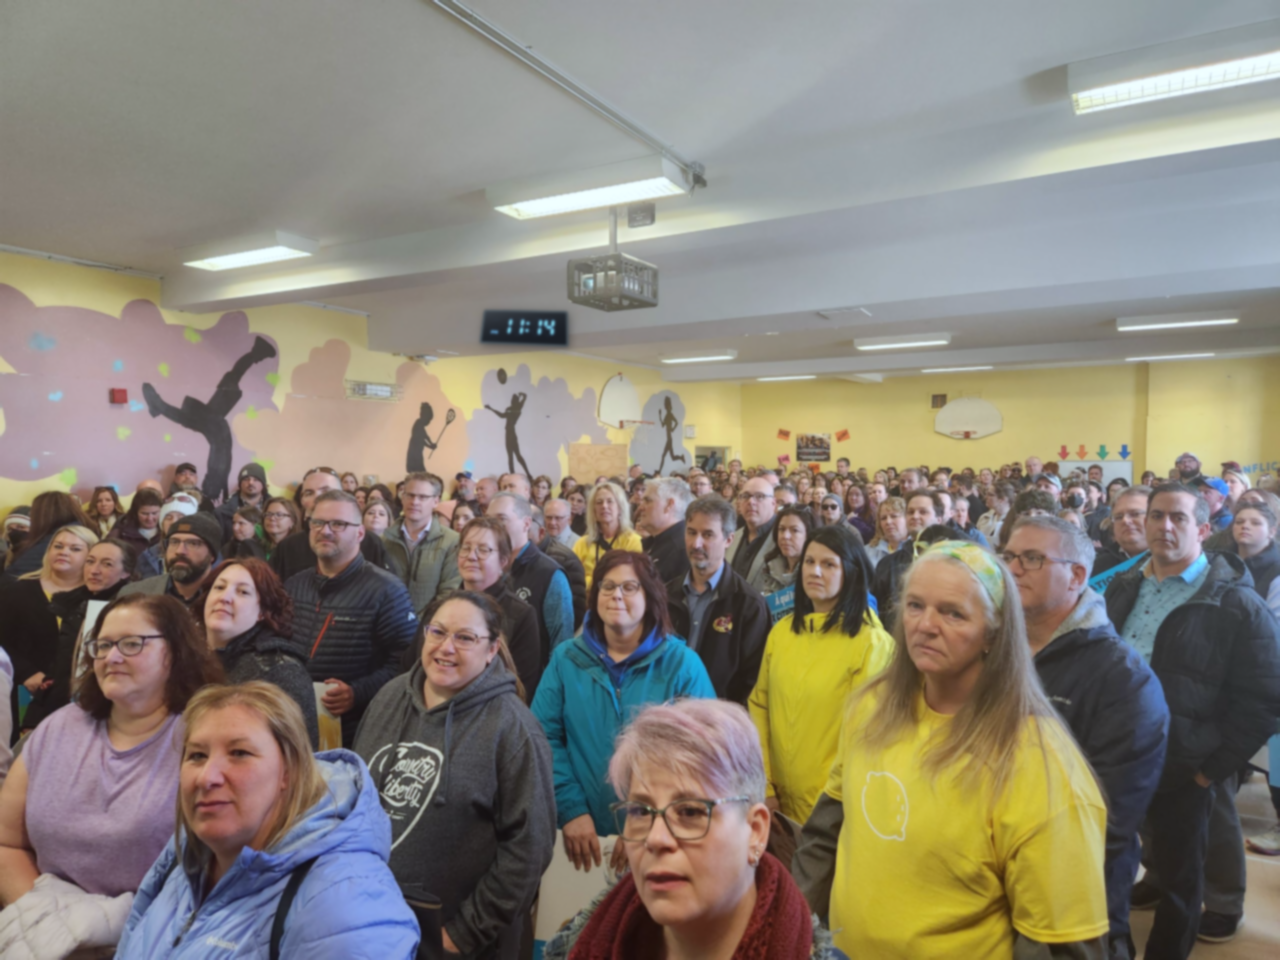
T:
**11:14**
